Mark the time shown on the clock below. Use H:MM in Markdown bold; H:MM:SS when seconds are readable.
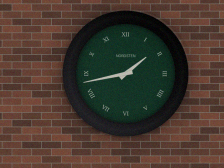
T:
**1:43**
